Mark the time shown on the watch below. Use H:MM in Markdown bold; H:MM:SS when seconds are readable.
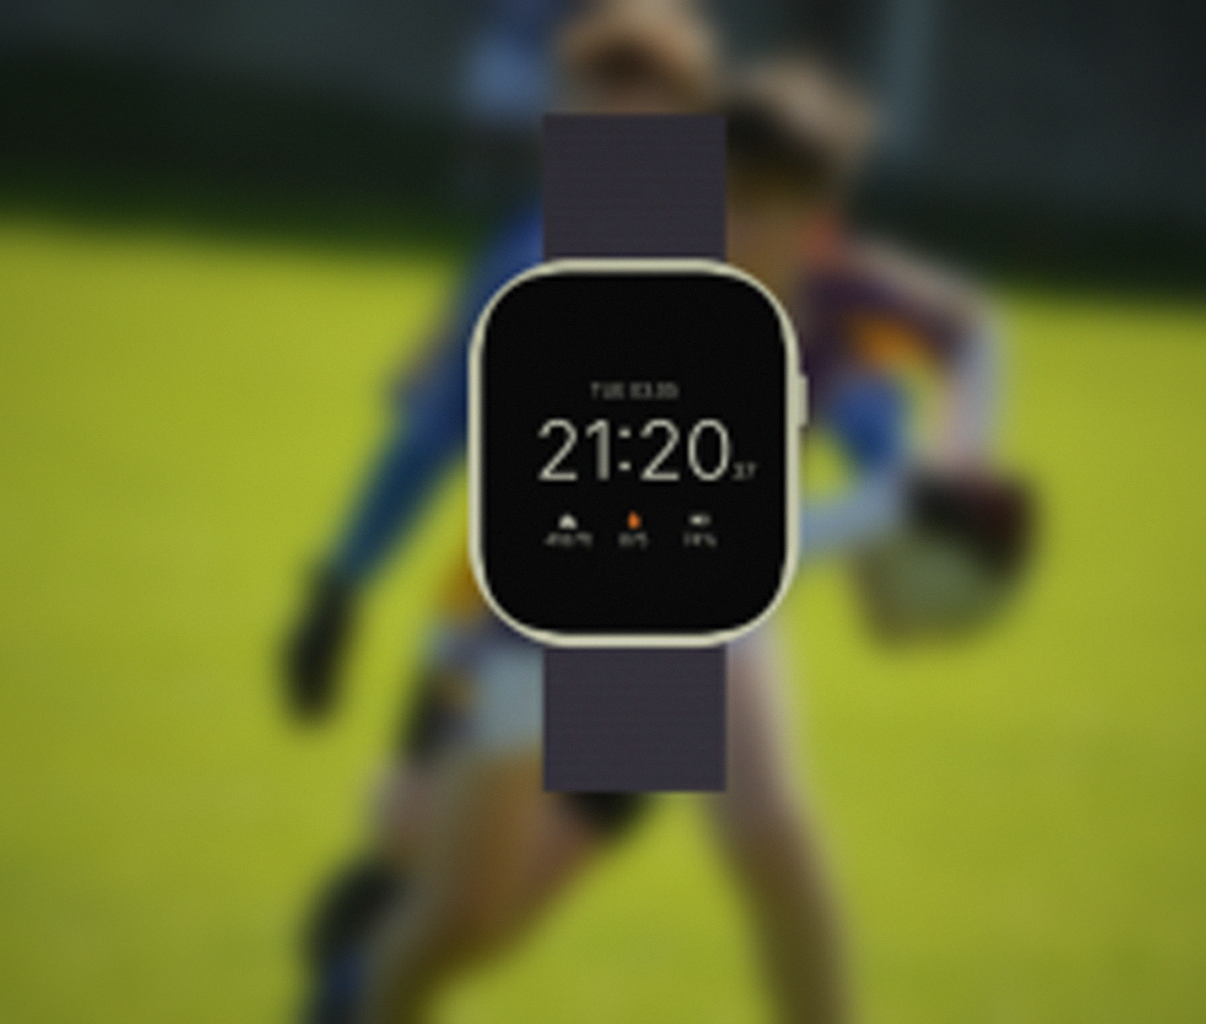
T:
**21:20**
